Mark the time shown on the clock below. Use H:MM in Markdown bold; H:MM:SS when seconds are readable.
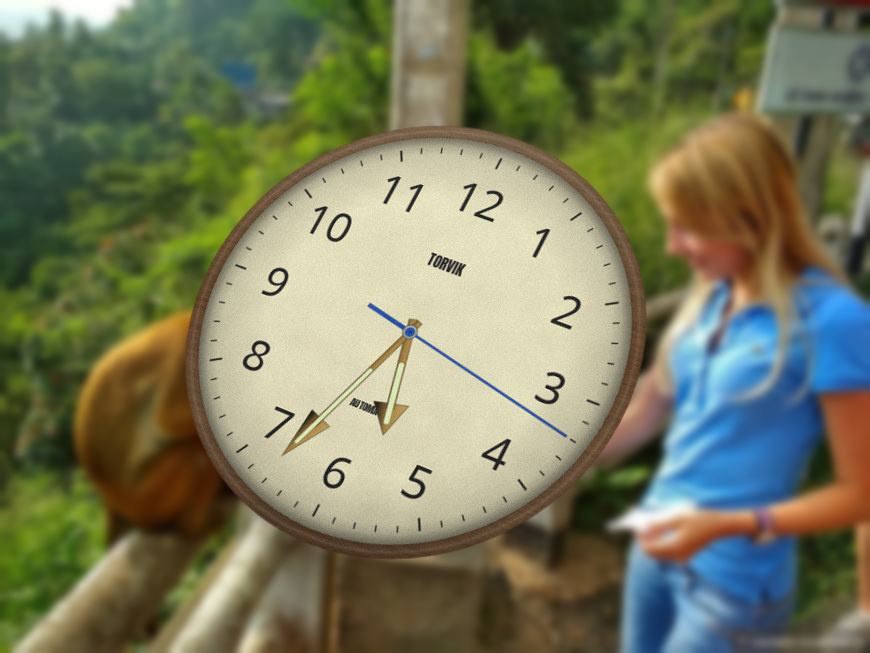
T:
**5:33:17**
